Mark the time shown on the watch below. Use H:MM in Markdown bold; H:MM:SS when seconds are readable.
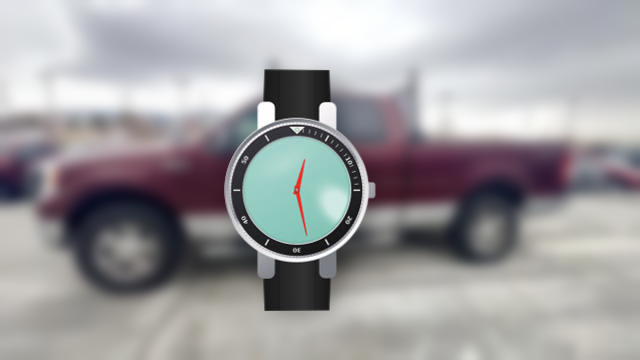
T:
**12:28**
